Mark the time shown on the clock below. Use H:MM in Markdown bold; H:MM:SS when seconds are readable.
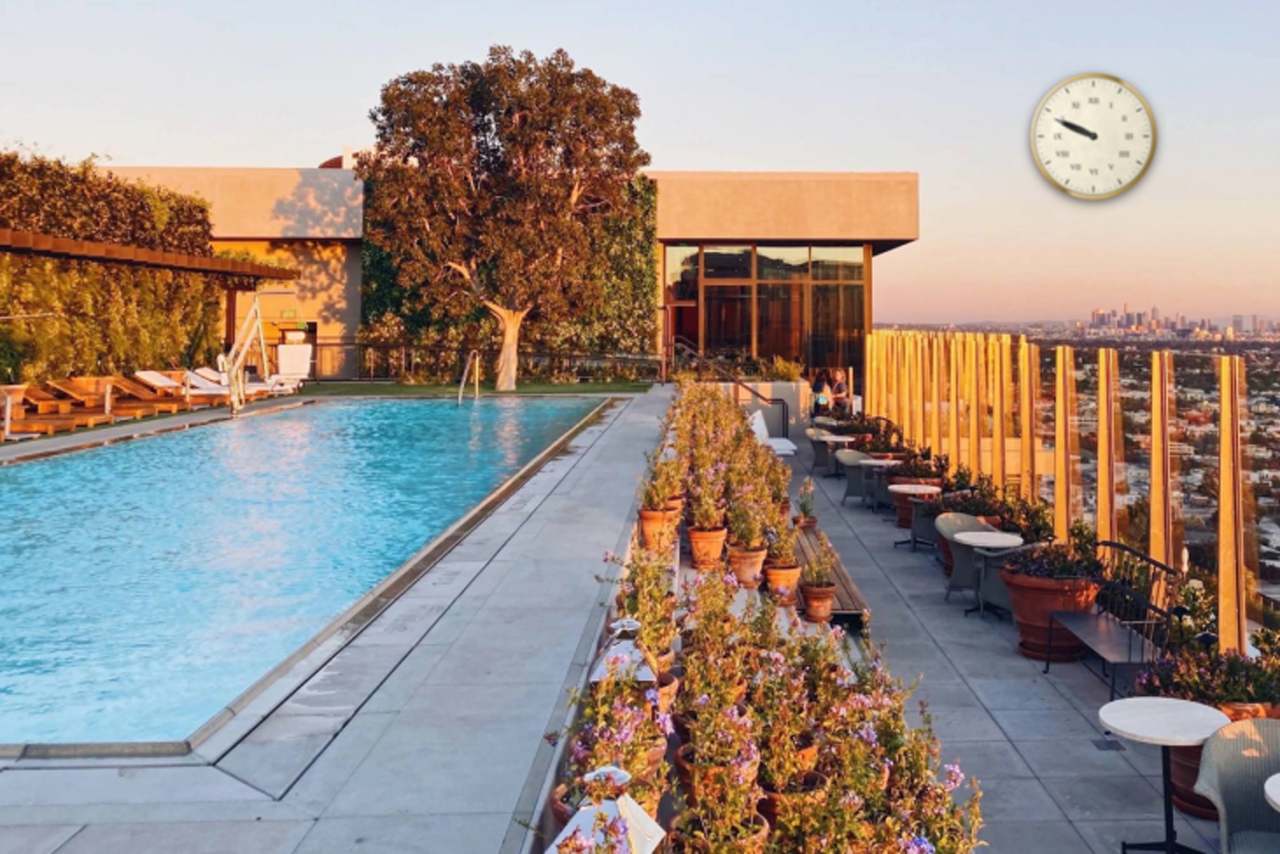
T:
**9:49**
